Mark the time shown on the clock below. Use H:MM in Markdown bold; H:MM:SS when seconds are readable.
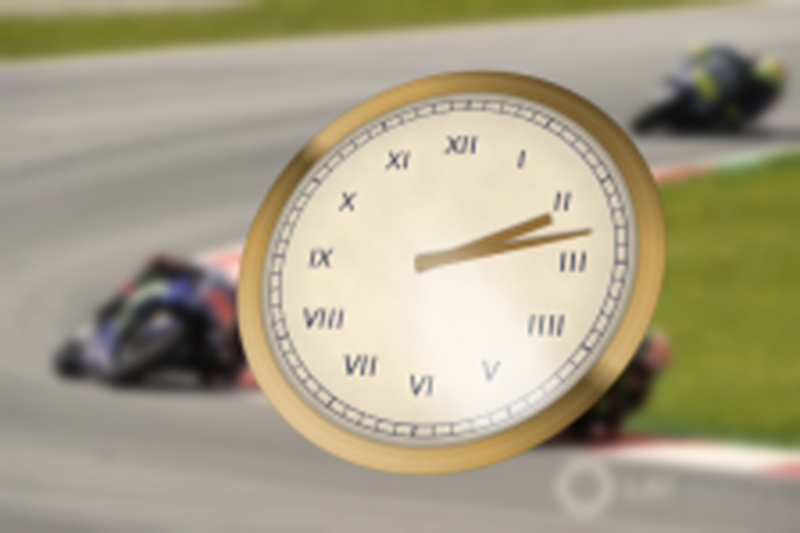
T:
**2:13**
